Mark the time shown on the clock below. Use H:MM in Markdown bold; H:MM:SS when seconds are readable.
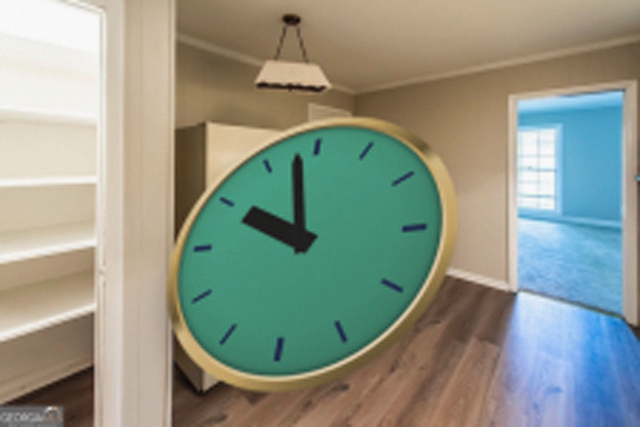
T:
**9:58**
